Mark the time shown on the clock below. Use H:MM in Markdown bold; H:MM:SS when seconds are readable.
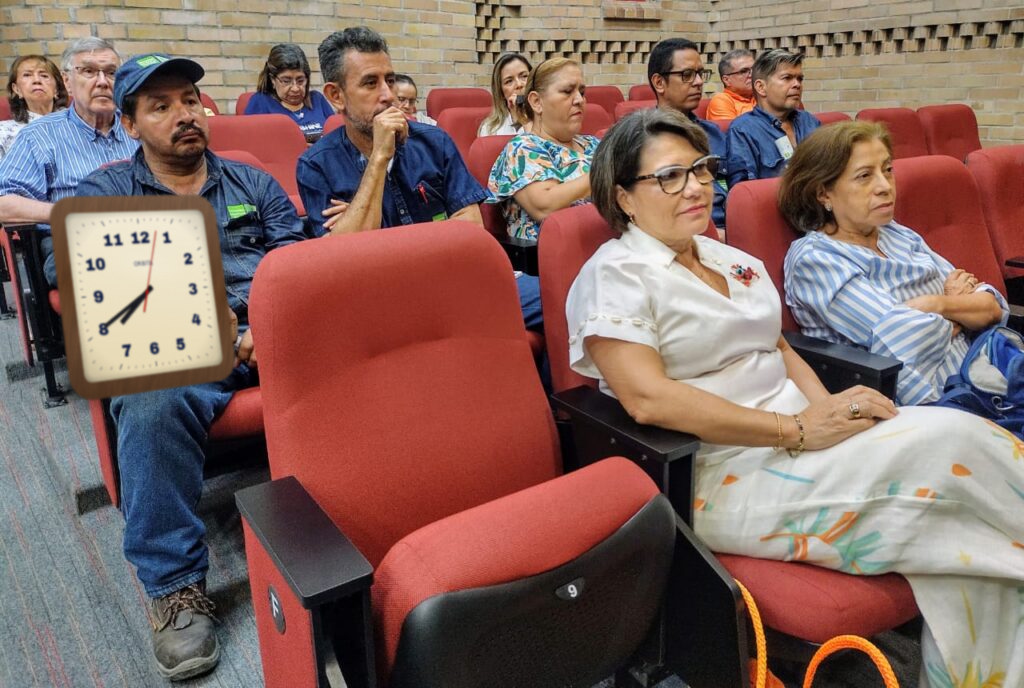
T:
**7:40:03**
